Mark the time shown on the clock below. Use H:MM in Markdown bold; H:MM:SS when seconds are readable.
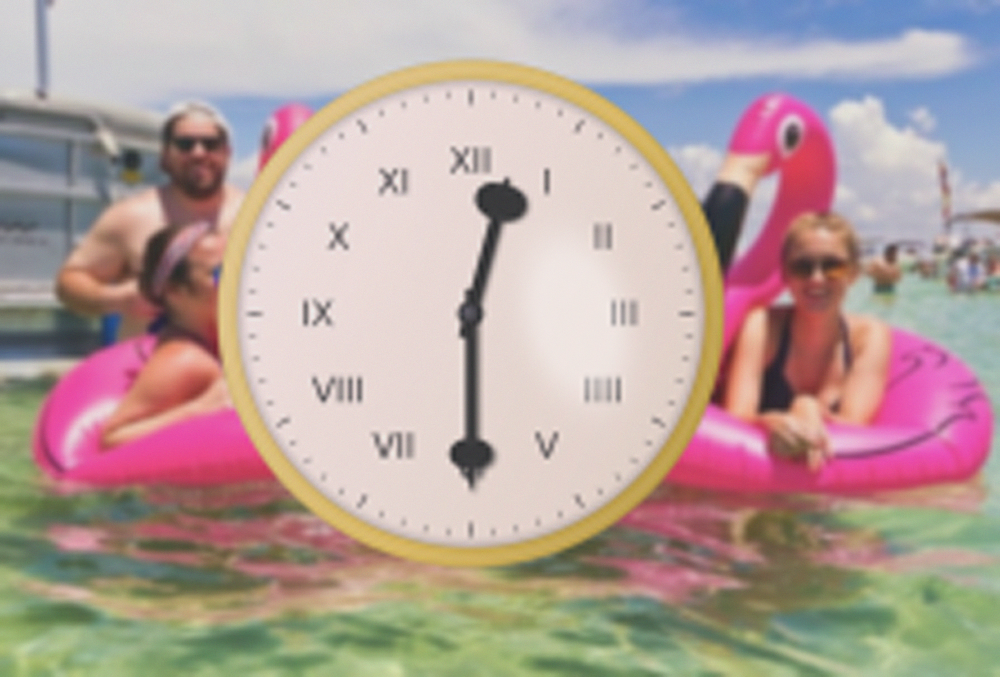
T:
**12:30**
